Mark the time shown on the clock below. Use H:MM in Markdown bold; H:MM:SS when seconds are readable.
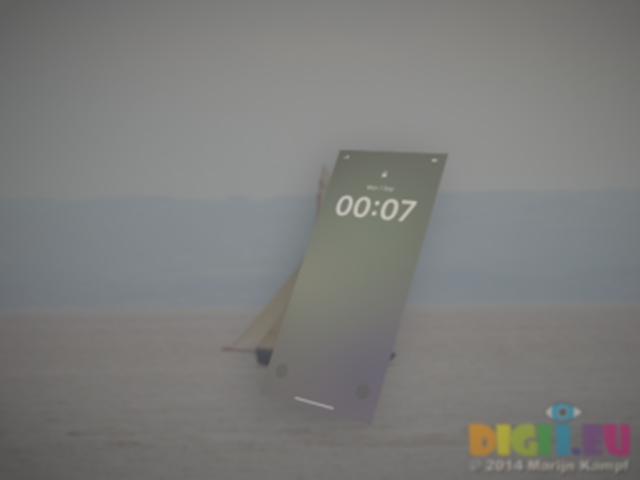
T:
**0:07**
